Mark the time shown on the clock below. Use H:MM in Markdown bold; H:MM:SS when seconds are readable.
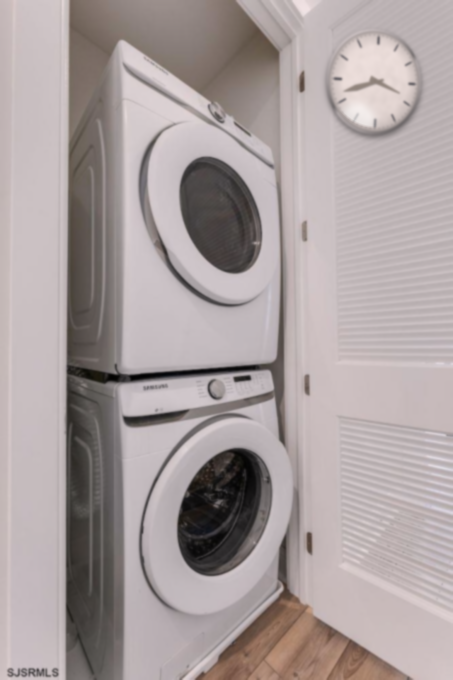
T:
**3:42**
